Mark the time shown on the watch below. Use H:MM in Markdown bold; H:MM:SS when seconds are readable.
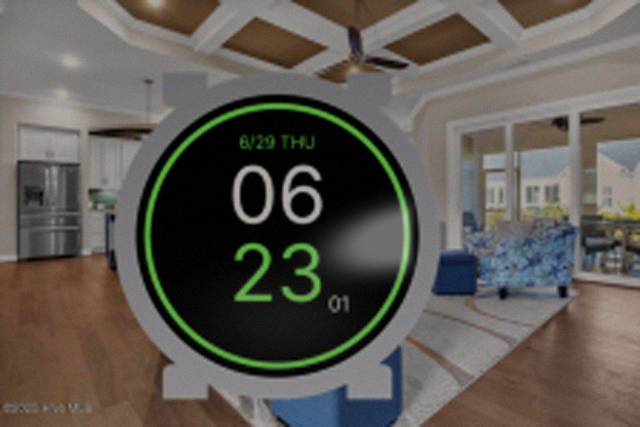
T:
**6:23:01**
